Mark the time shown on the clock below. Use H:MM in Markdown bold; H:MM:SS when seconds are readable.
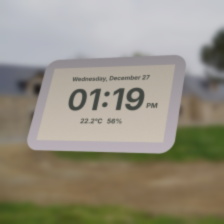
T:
**1:19**
